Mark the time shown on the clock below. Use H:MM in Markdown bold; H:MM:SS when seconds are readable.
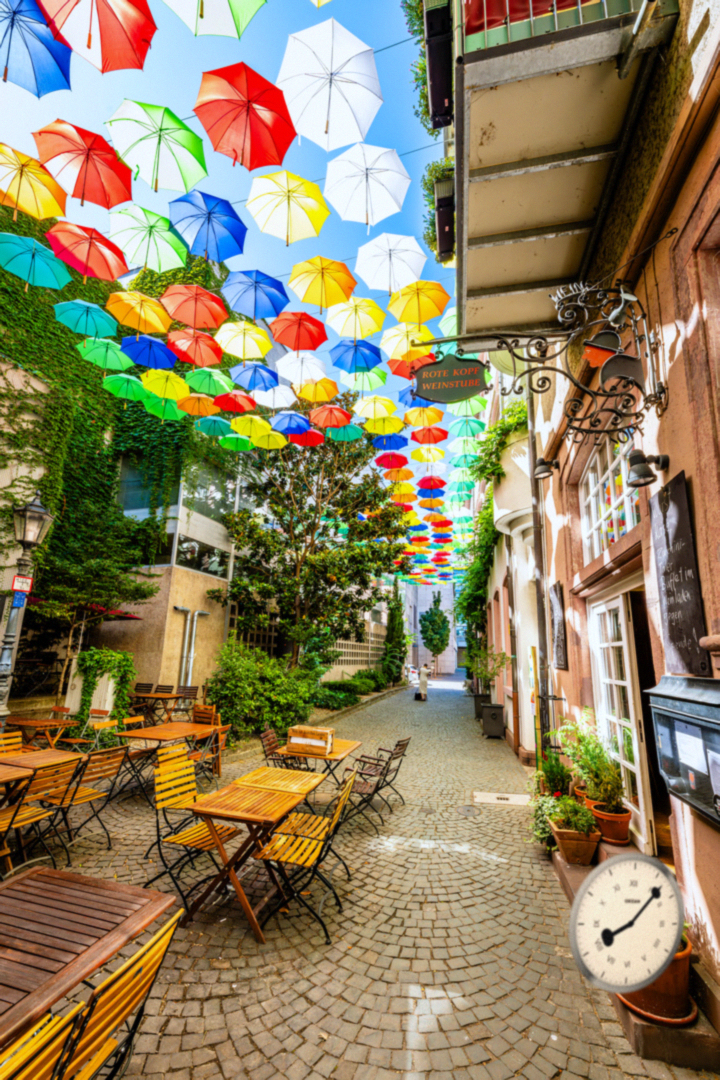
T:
**8:07**
